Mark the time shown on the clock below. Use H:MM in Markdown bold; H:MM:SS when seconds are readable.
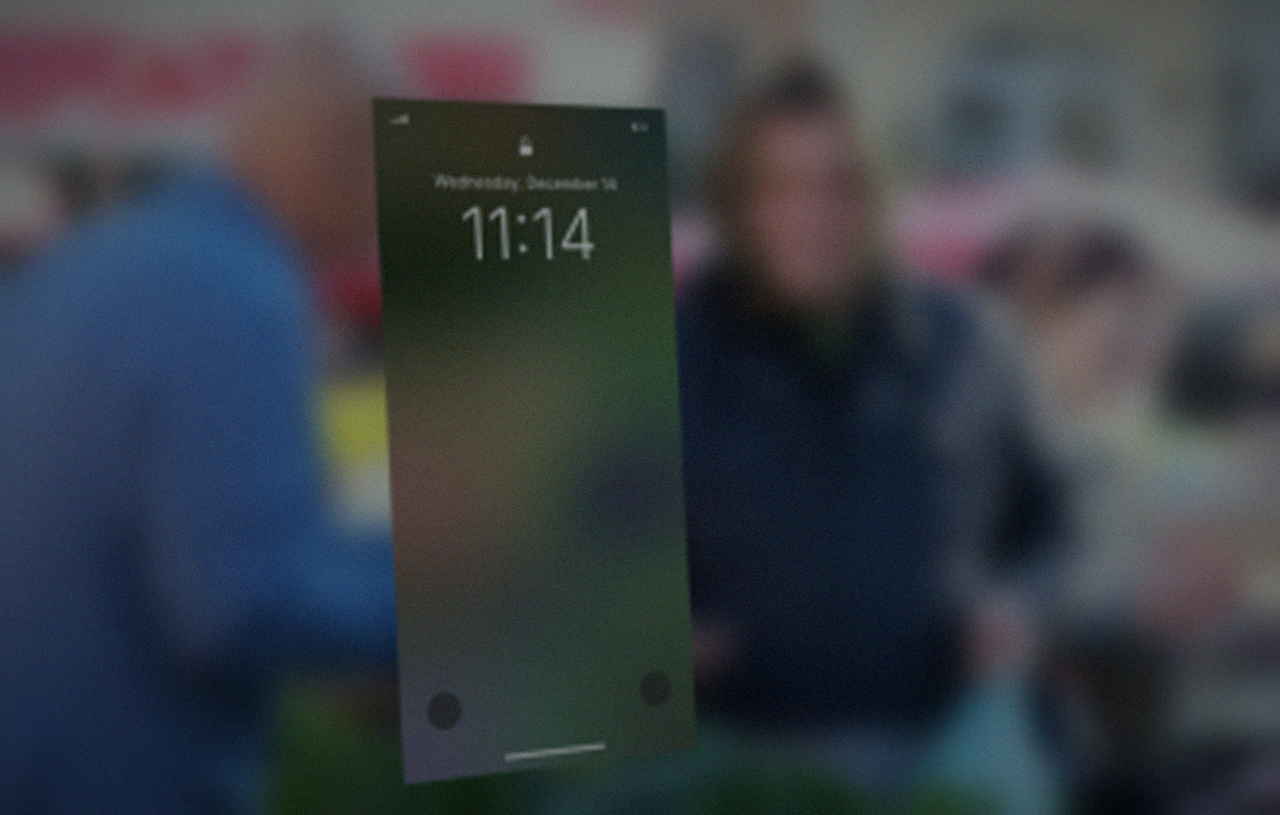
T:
**11:14**
